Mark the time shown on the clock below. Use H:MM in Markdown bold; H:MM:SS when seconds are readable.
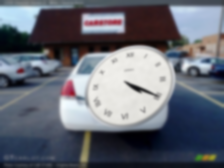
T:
**4:20**
